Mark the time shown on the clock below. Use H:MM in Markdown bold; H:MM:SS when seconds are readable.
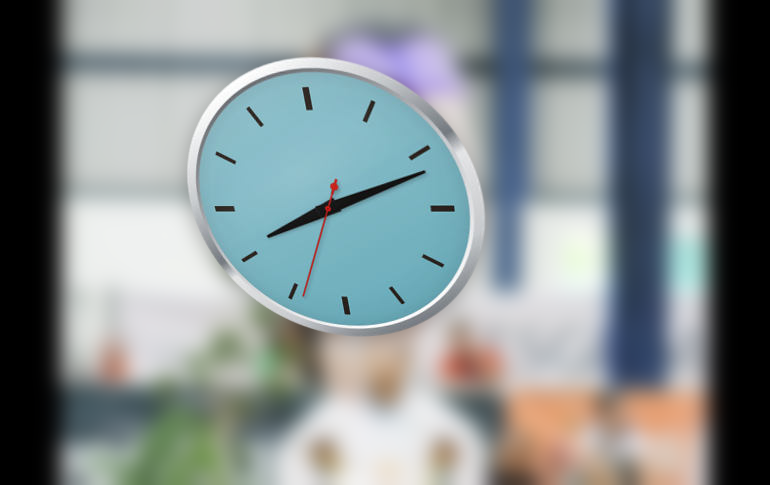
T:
**8:11:34**
